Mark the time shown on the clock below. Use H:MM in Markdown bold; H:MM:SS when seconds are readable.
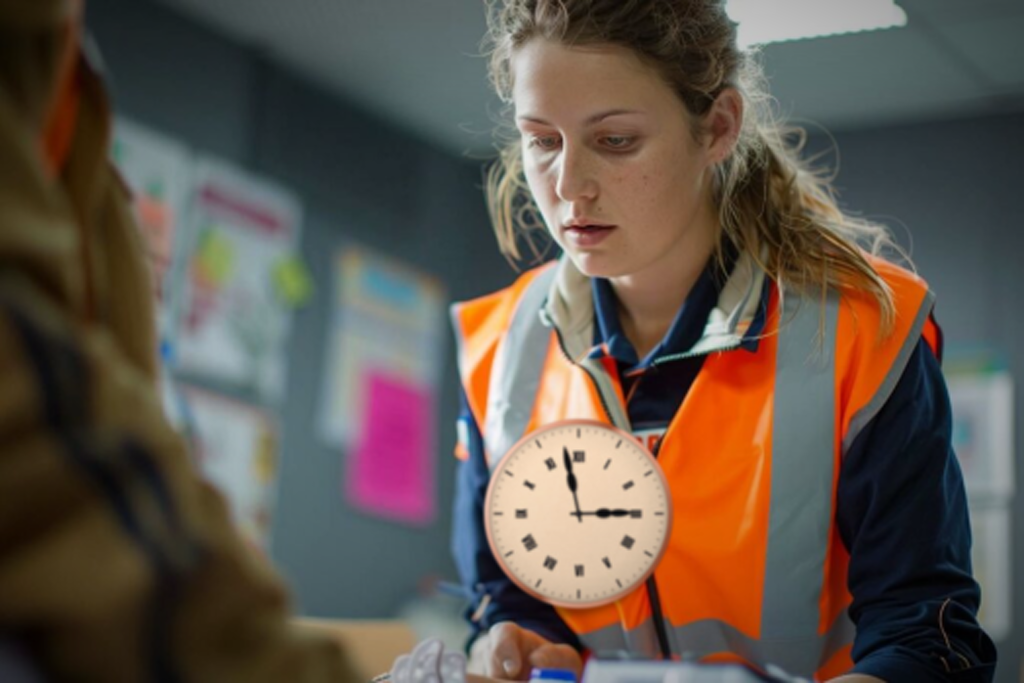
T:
**2:58**
